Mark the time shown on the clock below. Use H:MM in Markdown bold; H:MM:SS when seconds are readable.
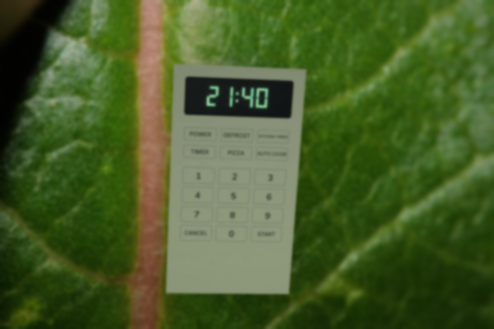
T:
**21:40**
